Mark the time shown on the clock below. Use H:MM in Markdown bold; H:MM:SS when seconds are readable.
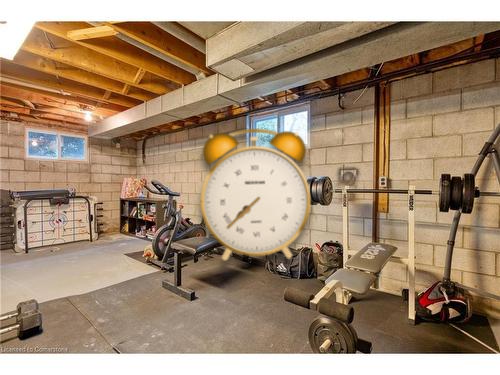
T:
**7:38**
